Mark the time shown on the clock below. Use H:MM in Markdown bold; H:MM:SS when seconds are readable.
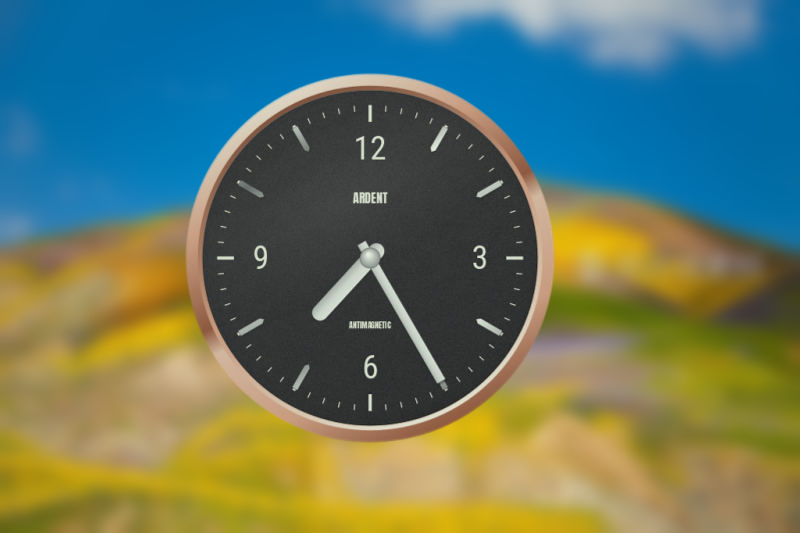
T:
**7:25**
